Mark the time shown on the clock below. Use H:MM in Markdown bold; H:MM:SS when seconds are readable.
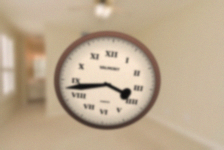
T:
**3:43**
